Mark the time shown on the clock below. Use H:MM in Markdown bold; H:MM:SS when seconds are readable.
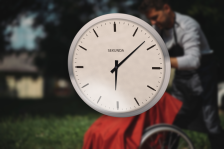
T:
**6:08**
